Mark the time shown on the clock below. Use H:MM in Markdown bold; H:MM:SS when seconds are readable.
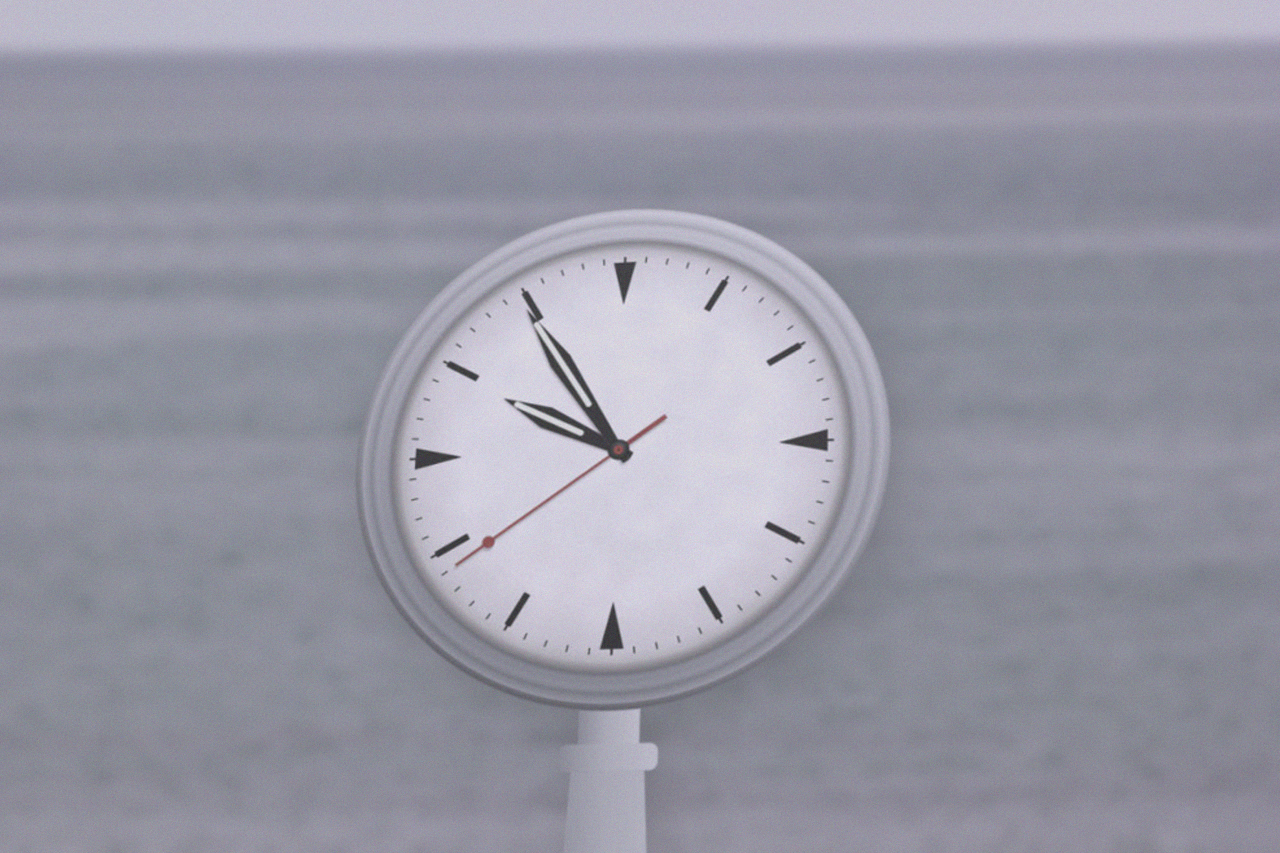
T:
**9:54:39**
